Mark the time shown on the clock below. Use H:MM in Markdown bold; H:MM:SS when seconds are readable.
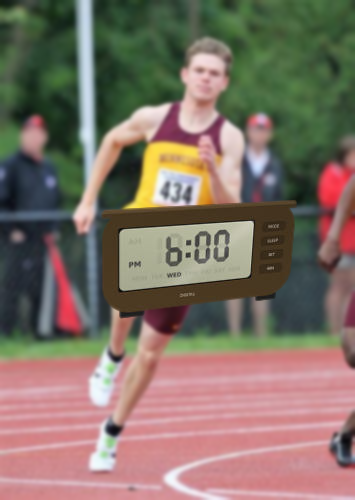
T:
**6:00**
